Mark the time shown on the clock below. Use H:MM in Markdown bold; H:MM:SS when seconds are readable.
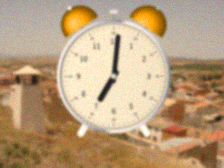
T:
**7:01**
